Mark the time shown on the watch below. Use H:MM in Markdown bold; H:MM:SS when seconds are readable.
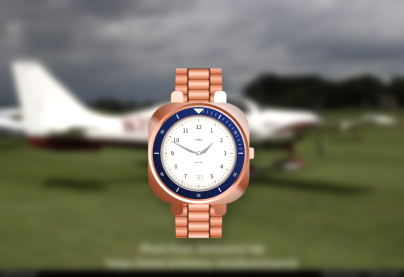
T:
**1:49**
